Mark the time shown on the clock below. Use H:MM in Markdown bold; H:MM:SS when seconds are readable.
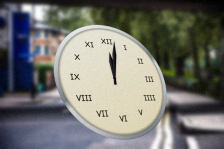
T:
**12:02**
